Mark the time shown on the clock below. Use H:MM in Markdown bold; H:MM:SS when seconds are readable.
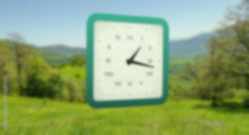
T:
**1:17**
